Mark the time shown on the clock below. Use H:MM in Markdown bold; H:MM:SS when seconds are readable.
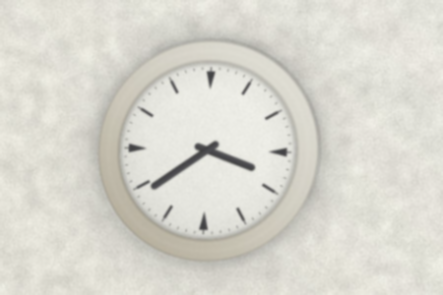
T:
**3:39**
